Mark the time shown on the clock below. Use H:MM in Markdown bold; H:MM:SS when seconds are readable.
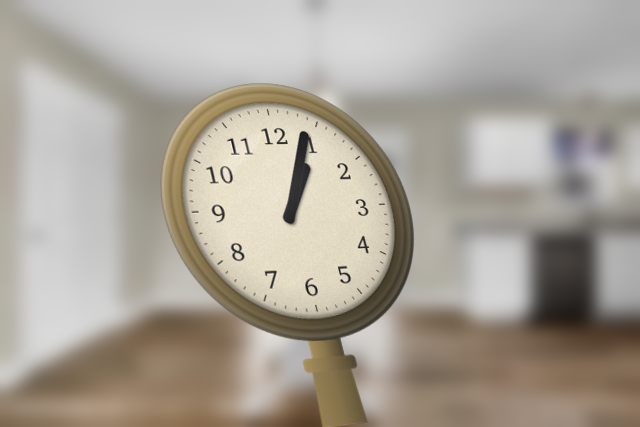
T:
**1:04**
